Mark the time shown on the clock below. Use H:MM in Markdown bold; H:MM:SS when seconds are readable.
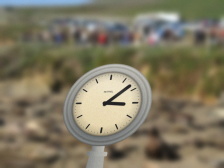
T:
**3:08**
